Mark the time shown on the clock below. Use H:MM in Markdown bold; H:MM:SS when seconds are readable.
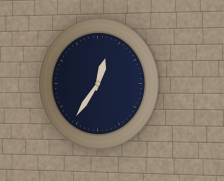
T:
**12:36**
